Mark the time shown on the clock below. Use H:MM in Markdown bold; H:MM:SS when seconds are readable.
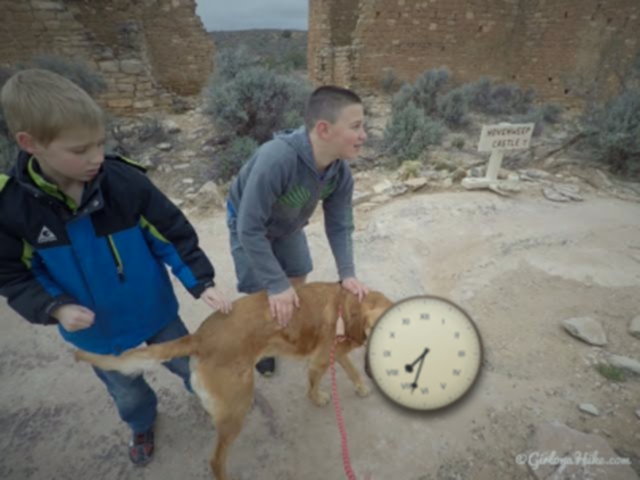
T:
**7:33**
